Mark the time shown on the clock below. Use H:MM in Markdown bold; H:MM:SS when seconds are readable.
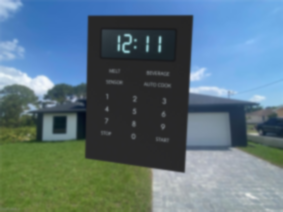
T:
**12:11**
